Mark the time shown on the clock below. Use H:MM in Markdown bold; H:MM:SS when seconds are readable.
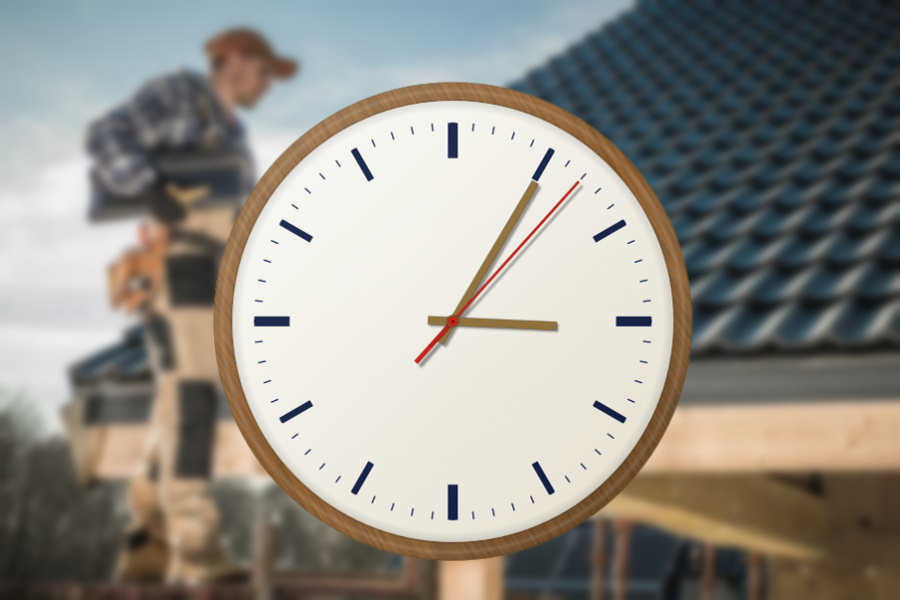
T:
**3:05:07**
